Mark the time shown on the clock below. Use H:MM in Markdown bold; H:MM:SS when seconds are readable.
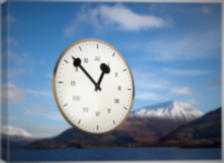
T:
**12:52**
